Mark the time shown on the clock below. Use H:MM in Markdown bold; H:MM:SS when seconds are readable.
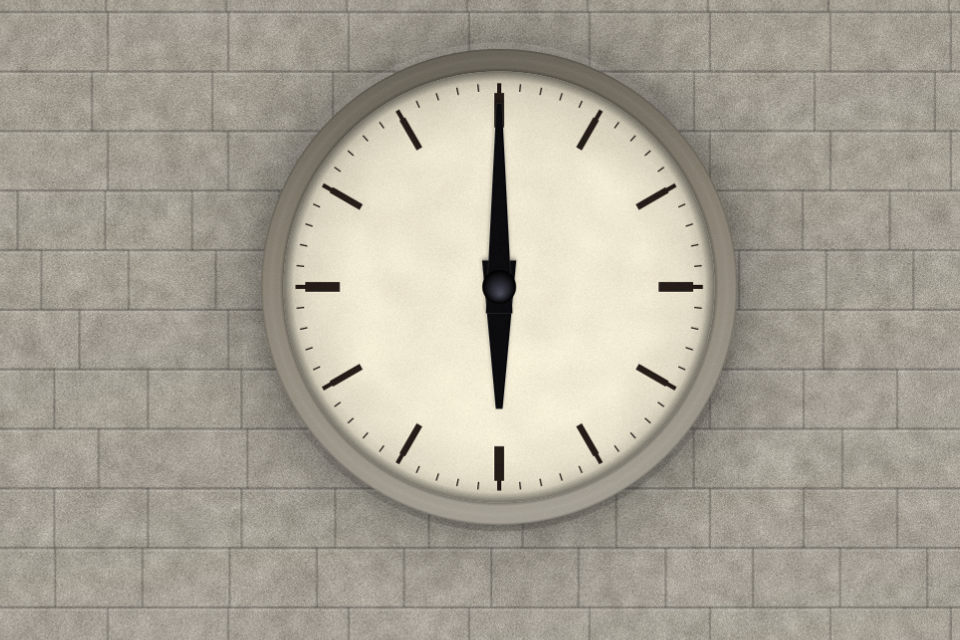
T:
**6:00**
